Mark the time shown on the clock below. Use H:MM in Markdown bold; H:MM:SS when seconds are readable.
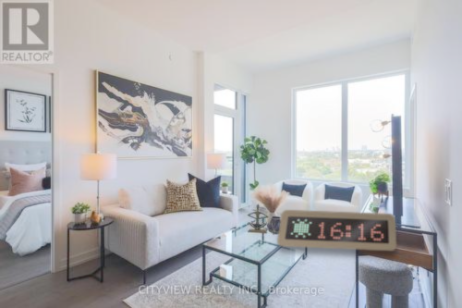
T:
**16:16**
